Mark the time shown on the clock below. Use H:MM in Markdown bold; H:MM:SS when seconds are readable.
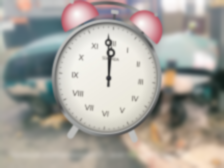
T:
**11:59**
